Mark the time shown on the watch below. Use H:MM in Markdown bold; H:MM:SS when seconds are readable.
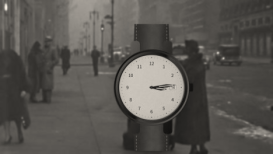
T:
**3:14**
